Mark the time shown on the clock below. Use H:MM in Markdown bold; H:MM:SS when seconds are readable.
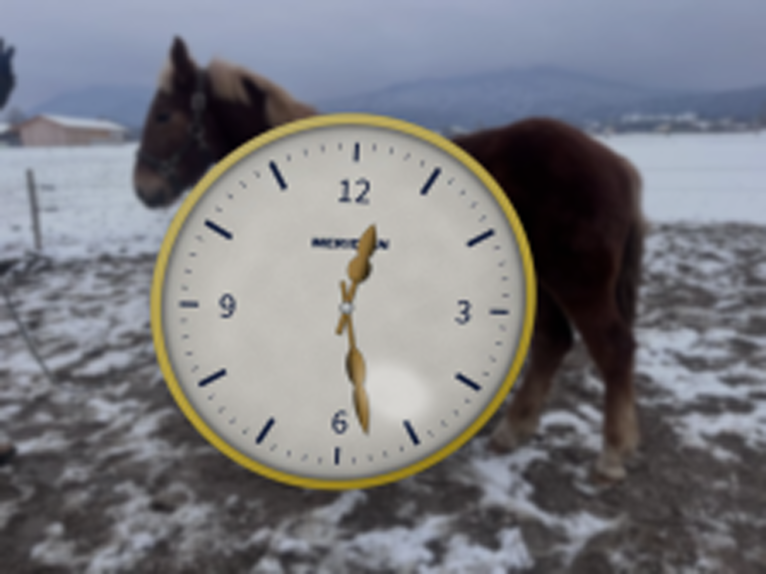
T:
**12:28**
